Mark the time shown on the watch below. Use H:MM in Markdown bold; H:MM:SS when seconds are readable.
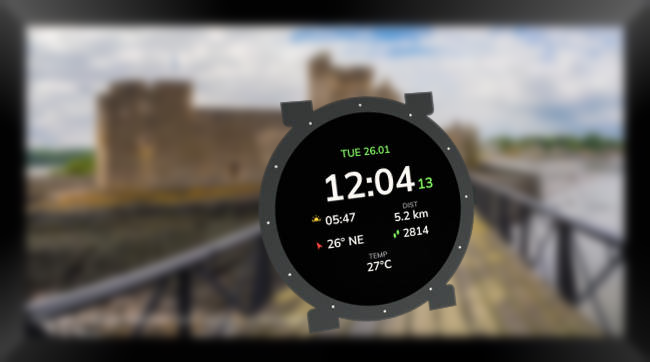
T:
**12:04:13**
